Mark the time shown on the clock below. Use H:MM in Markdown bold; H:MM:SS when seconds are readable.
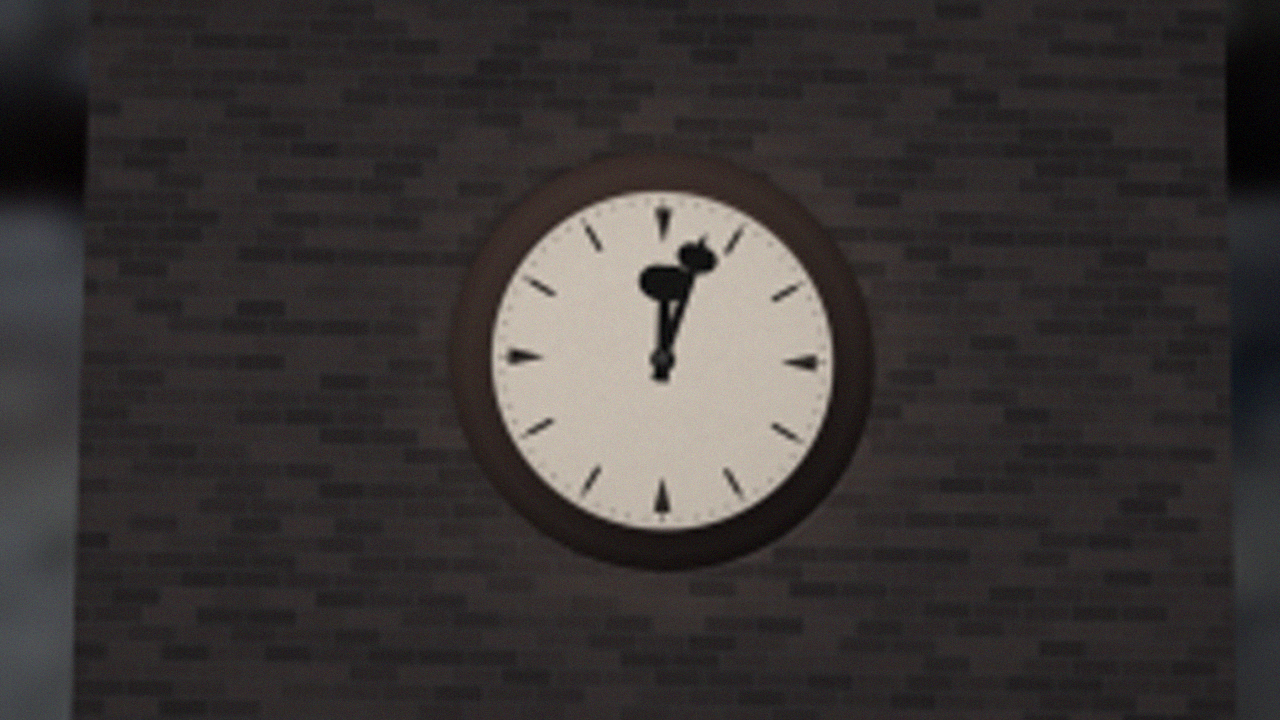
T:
**12:03**
